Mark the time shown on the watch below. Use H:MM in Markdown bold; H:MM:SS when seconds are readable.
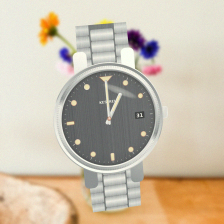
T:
**1:00**
